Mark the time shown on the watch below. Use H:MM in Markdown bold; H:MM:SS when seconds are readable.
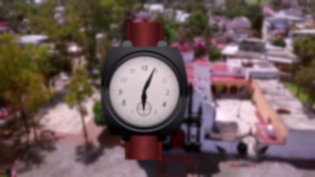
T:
**6:04**
